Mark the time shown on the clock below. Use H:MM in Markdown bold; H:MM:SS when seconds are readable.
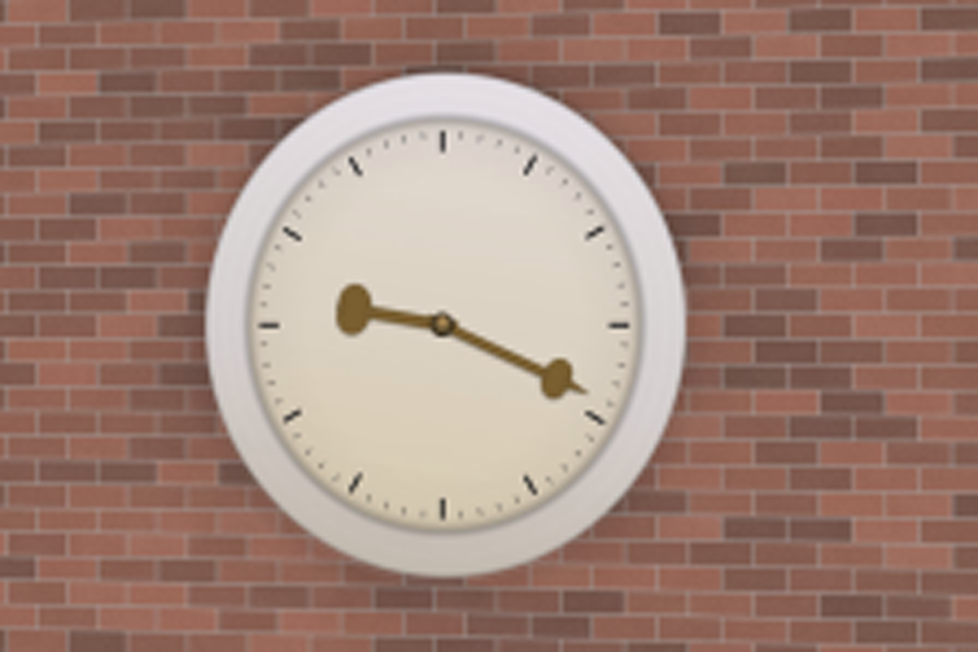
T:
**9:19**
